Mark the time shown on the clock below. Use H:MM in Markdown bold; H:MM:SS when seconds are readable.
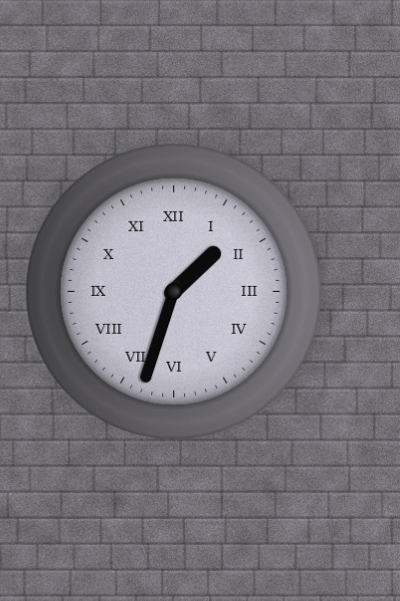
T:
**1:33**
